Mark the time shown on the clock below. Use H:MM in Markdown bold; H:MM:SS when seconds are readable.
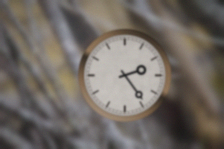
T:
**2:24**
